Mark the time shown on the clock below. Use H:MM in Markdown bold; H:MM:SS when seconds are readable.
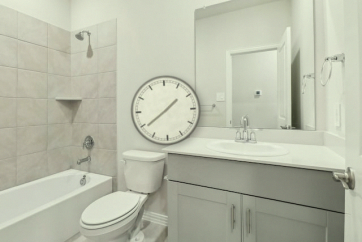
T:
**1:39**
